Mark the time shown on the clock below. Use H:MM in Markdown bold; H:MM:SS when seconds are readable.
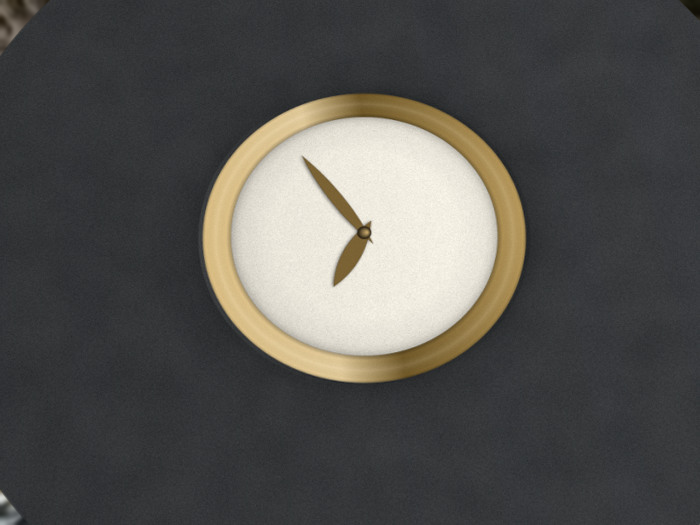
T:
**6:54**
